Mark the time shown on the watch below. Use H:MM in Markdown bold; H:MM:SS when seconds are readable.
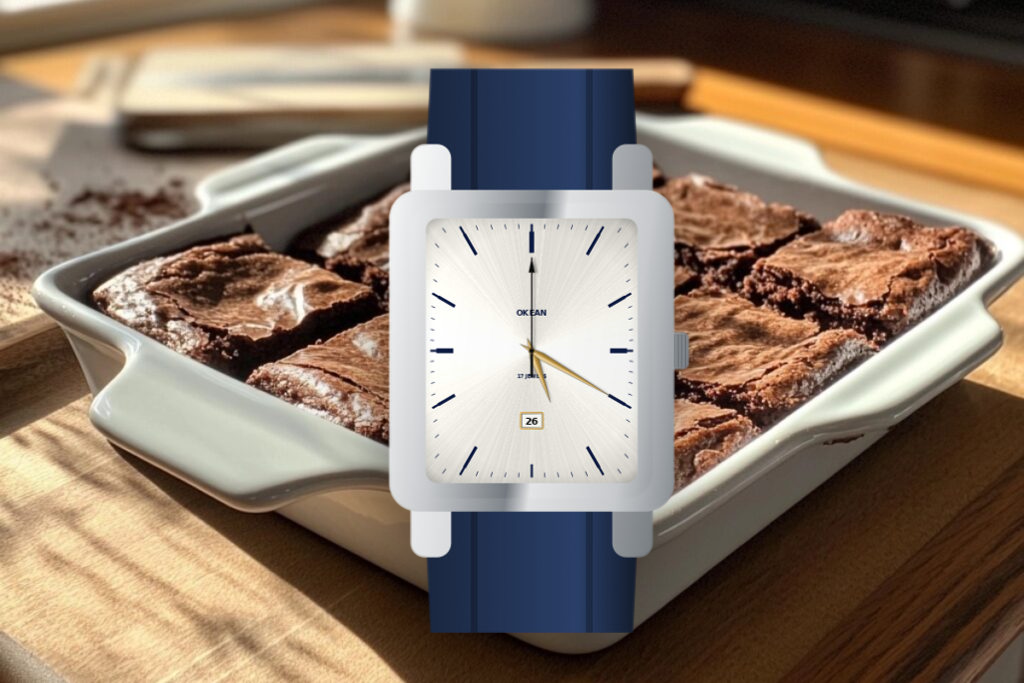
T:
**5:20:00**
